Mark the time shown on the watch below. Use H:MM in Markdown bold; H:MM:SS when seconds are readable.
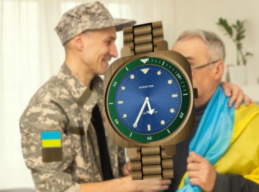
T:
**5:35**
